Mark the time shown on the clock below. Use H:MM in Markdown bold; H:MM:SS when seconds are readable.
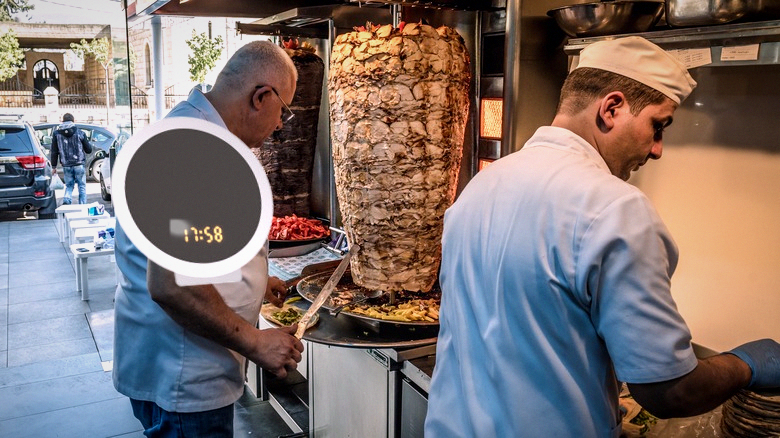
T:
**17:58**
